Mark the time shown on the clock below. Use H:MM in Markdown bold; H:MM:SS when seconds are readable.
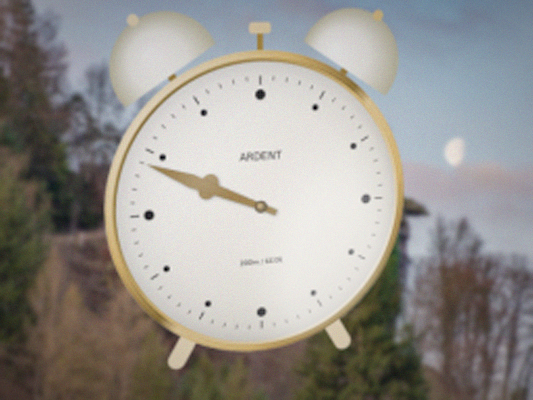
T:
**9:49**
